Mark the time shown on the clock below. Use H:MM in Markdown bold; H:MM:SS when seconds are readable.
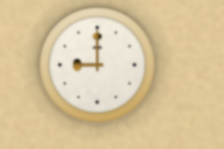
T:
**9:00**
